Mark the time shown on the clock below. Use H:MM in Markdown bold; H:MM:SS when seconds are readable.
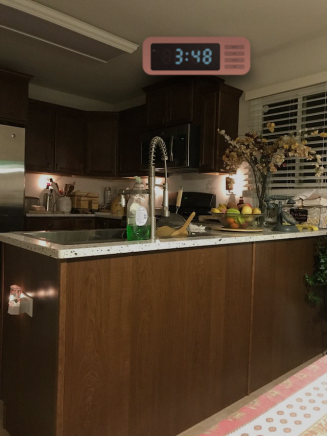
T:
**3:48**
